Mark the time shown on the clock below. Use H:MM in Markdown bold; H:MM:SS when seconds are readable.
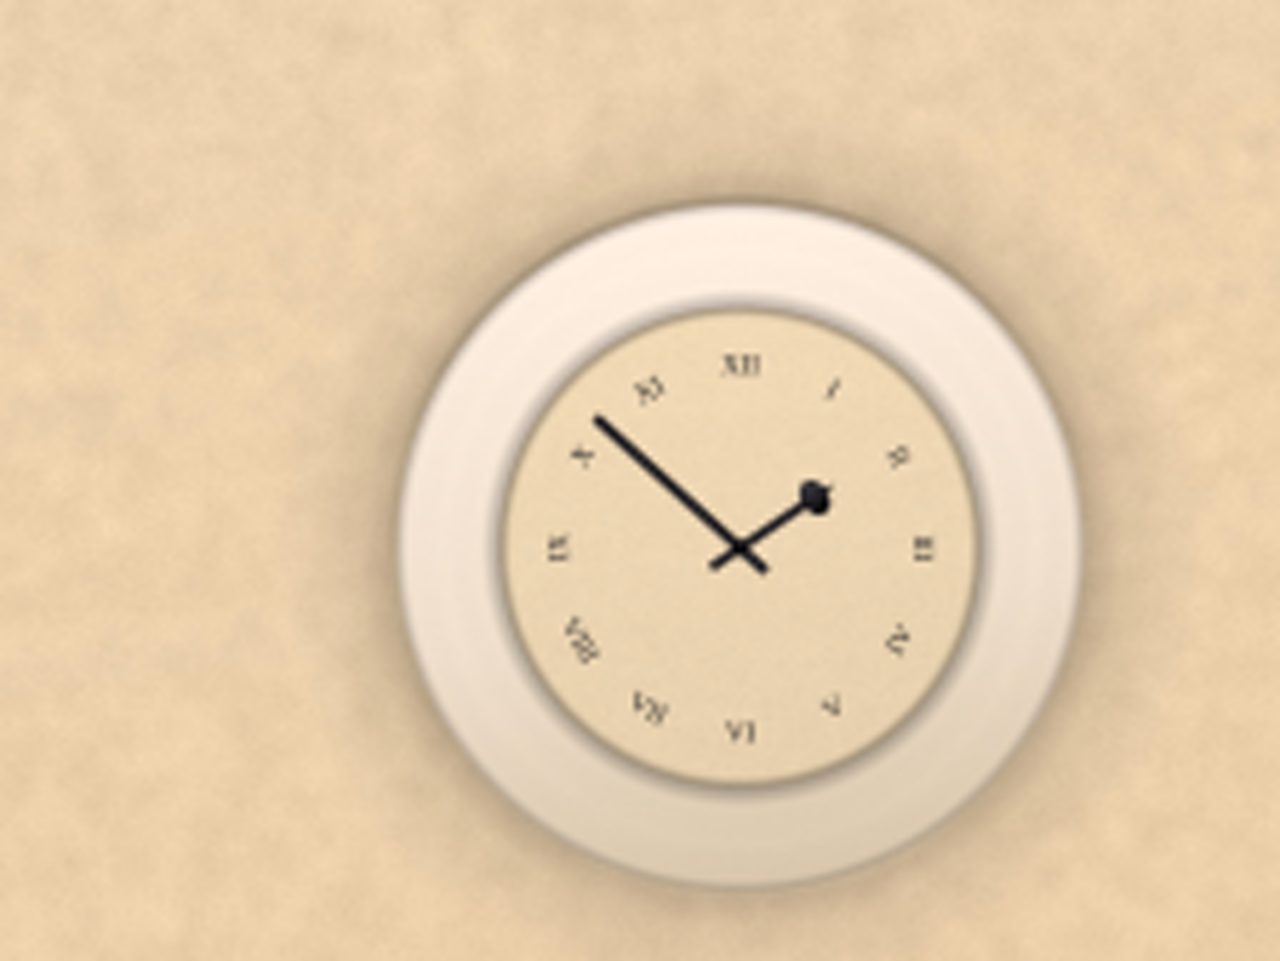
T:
**1:52**
